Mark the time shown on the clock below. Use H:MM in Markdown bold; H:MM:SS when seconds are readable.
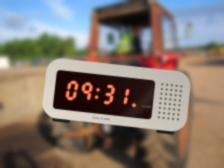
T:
**9:31**
